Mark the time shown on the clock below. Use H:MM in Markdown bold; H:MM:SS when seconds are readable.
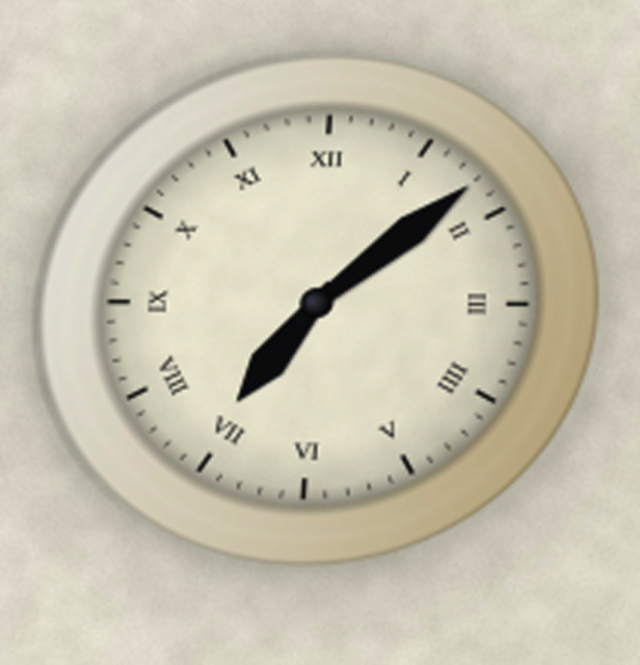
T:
**7:08**
